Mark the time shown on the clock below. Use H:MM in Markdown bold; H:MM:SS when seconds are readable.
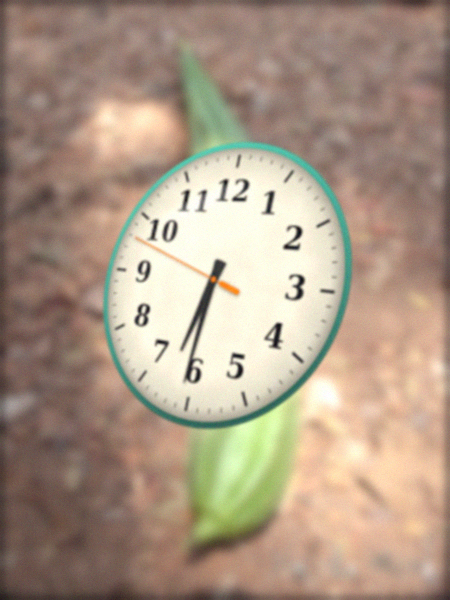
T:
**6:30:48**
